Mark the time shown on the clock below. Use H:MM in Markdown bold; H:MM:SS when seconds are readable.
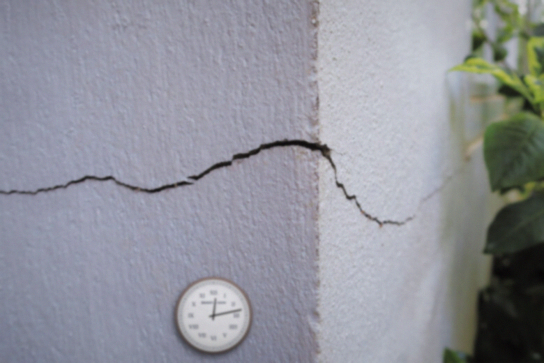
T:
**12:13**
